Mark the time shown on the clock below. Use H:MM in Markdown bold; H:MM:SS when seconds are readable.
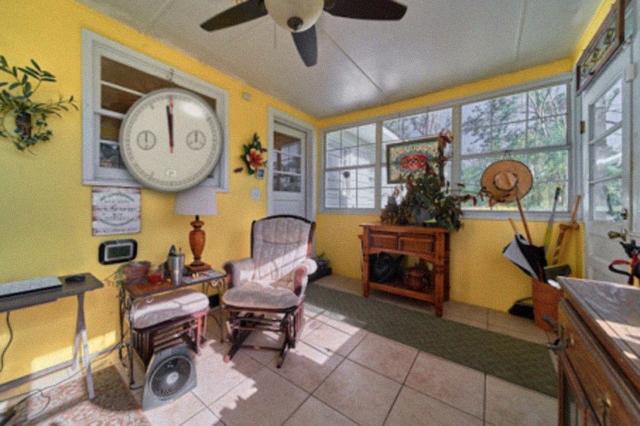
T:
**11:59**
